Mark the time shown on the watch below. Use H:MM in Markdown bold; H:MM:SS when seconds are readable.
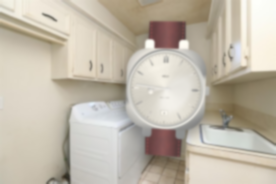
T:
**8:46**
